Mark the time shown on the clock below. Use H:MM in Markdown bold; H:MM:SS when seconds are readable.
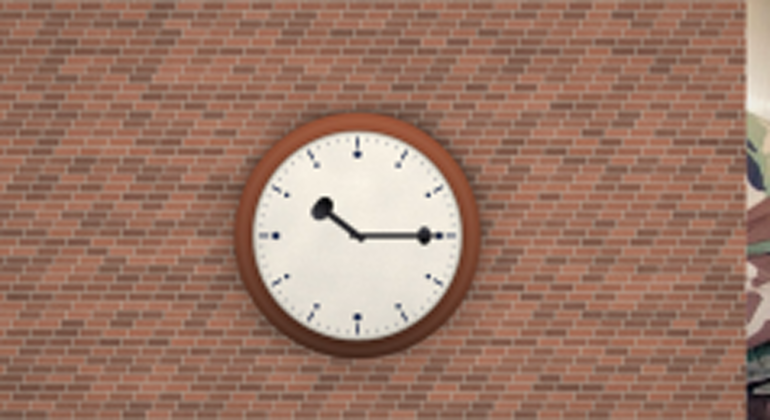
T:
**10:15**
